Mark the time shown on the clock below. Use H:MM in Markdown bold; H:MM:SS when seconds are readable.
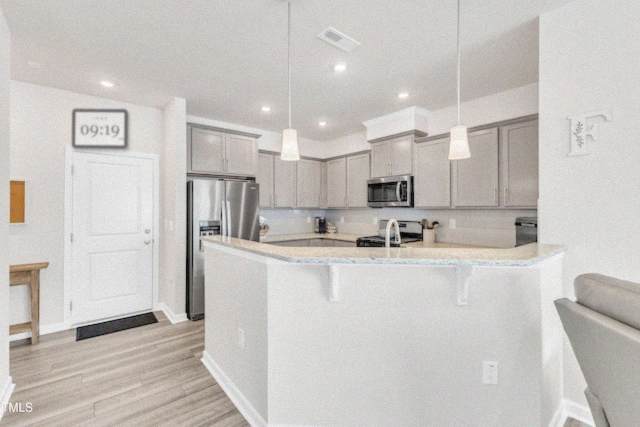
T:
**9:19**
